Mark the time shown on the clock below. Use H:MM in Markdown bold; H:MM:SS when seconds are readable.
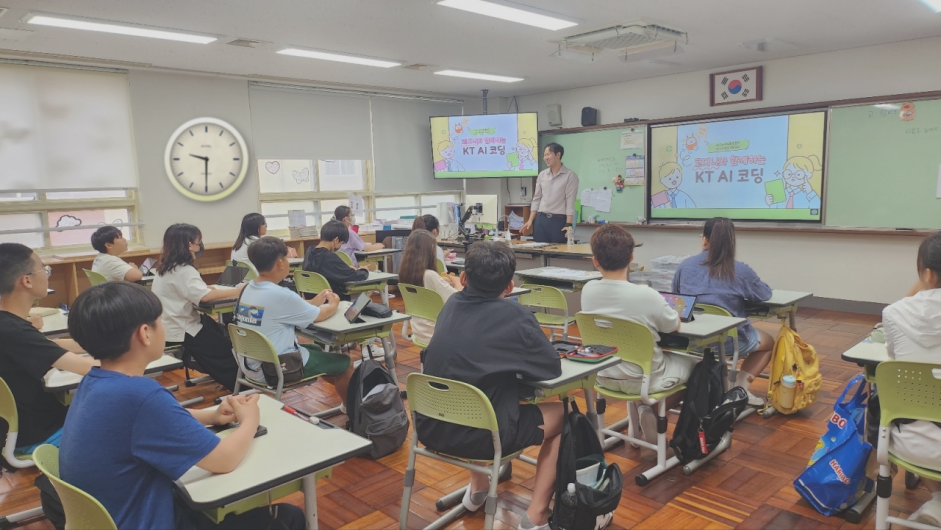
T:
**9:30**
